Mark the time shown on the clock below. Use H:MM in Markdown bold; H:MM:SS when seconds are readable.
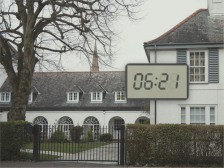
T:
**6:21**
